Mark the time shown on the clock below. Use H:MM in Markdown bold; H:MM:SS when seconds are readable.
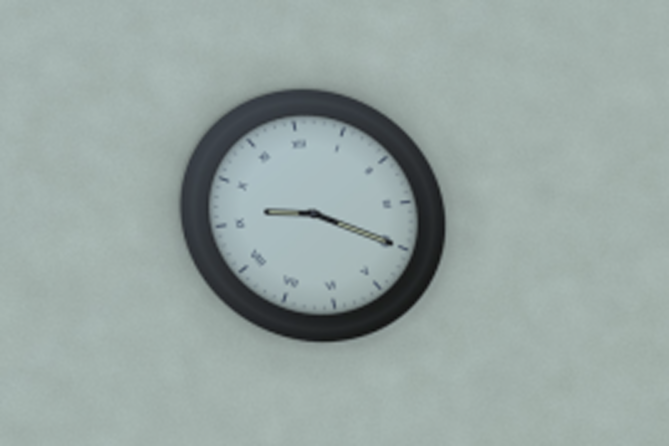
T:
**9:20**
